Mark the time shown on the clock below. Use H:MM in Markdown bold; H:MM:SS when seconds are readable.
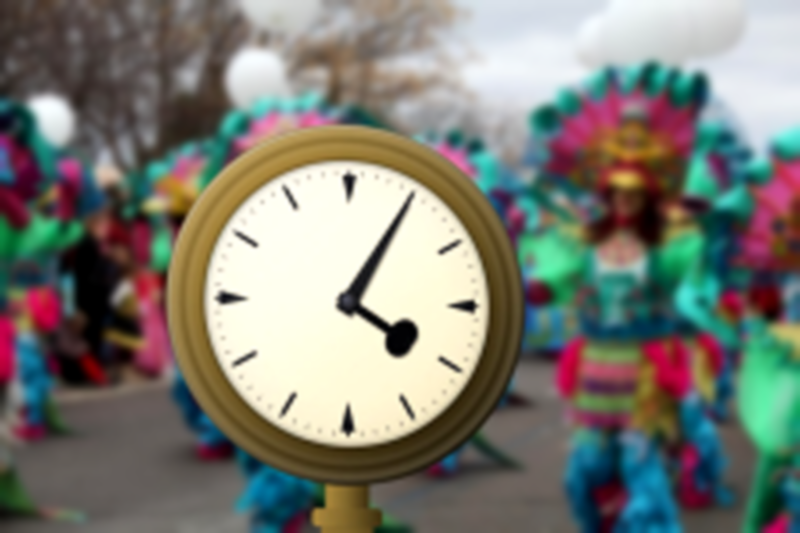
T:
**4:05**
